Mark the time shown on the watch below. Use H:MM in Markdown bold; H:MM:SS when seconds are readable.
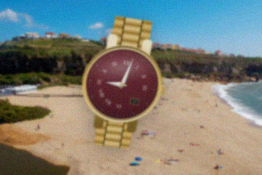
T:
**9:02**
